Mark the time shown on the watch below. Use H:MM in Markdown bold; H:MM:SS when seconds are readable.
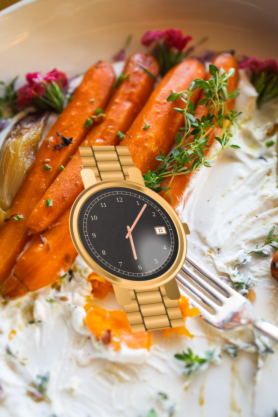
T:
**6:07**
